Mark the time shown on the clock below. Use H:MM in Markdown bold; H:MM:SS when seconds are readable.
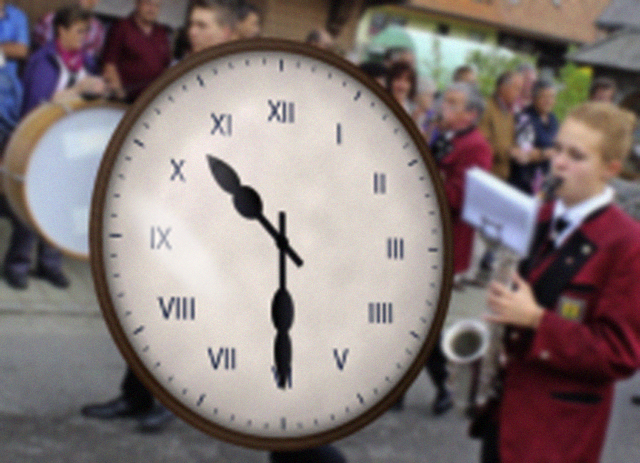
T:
**10:30**
